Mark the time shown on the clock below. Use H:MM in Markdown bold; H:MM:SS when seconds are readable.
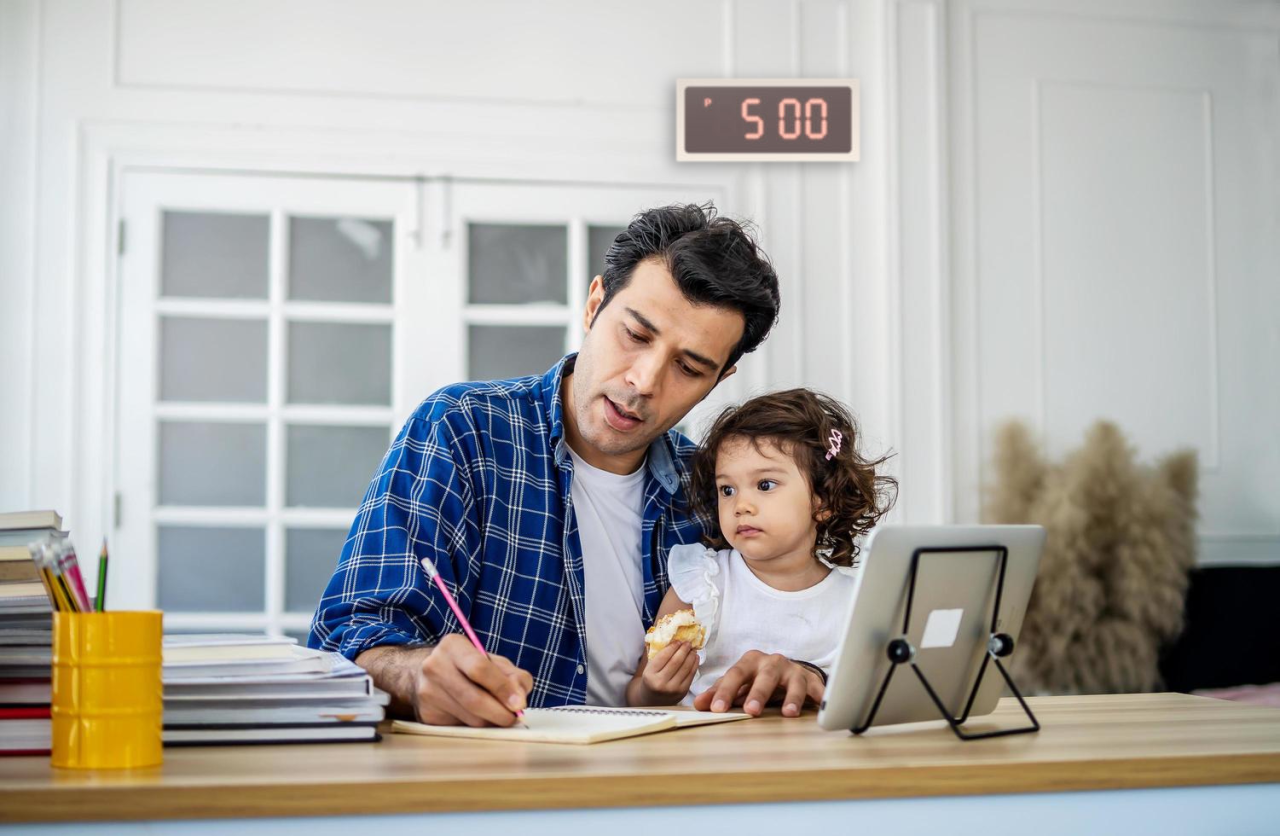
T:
**5:00**
